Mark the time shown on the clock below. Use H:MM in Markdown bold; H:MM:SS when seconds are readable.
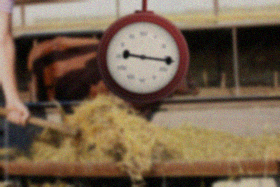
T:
**9:16**
